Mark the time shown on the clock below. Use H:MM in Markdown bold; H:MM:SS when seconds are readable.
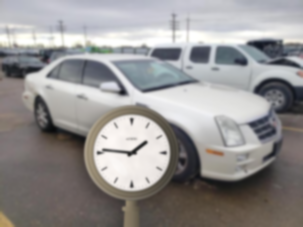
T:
**1:46**
